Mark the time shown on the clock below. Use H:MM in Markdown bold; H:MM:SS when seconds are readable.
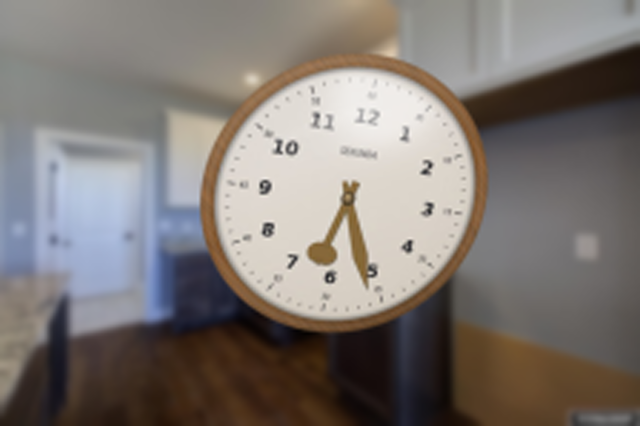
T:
**6:26**
